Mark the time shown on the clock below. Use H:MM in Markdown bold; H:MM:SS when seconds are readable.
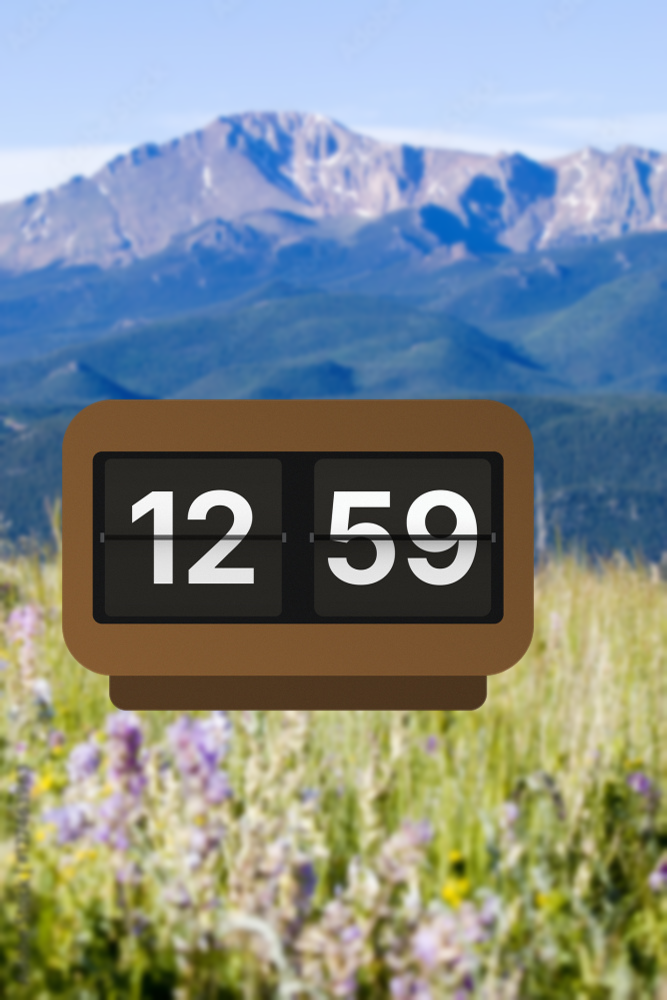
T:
**12:59**
